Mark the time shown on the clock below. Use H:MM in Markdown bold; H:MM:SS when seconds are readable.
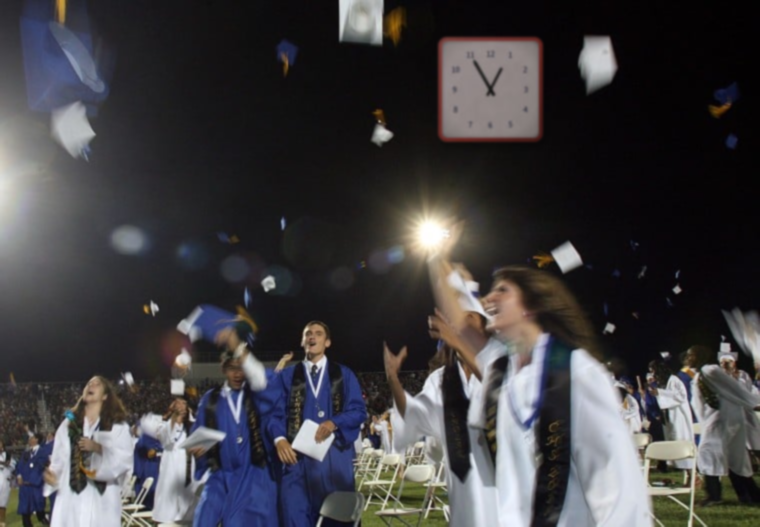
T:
**12:55**
